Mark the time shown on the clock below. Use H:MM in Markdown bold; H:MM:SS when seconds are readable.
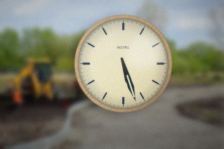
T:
**5:27**
